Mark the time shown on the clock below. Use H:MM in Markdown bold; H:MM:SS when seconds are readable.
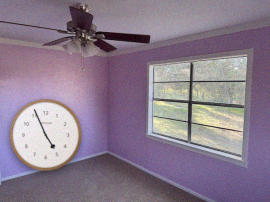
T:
**4:56**
